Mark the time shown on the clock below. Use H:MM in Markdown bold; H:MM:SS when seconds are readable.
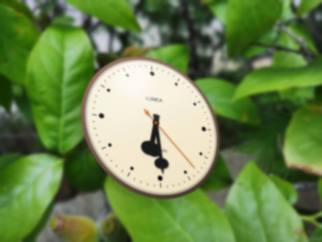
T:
**6:29:23**
